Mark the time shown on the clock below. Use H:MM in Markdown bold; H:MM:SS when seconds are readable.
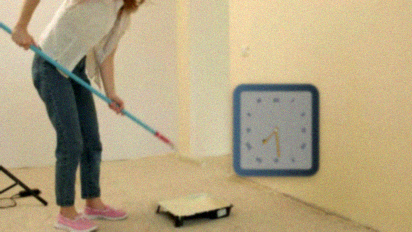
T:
**7:29**
